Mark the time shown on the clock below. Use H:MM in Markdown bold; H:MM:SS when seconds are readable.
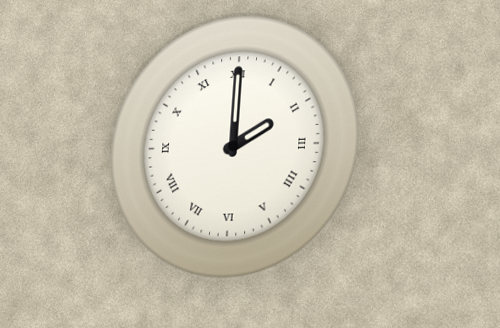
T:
**2:00**
